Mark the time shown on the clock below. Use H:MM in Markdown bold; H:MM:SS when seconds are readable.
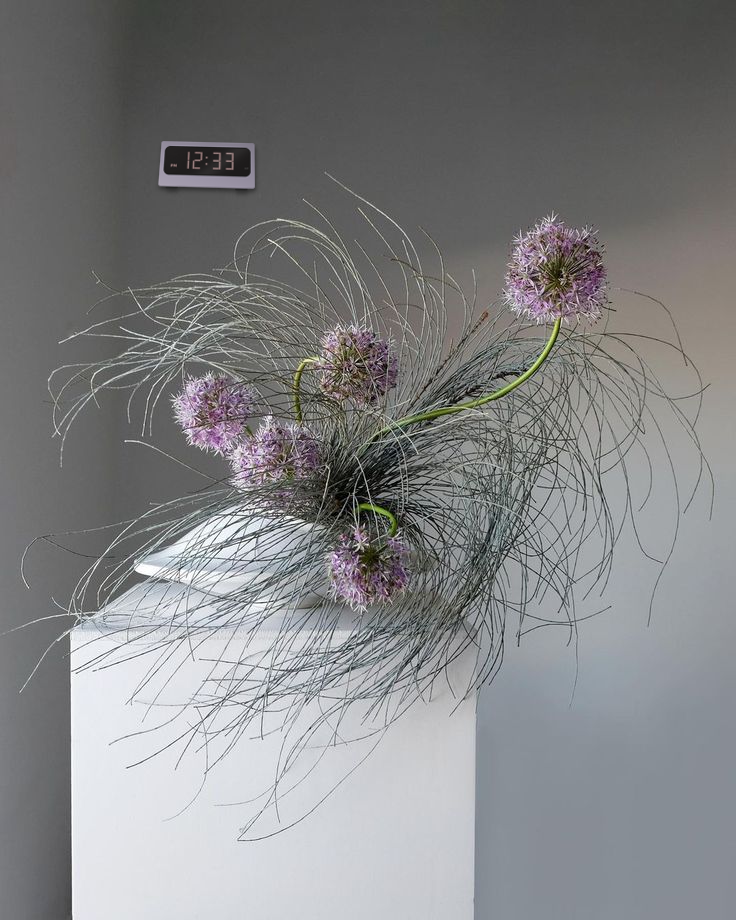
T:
**12:33**
